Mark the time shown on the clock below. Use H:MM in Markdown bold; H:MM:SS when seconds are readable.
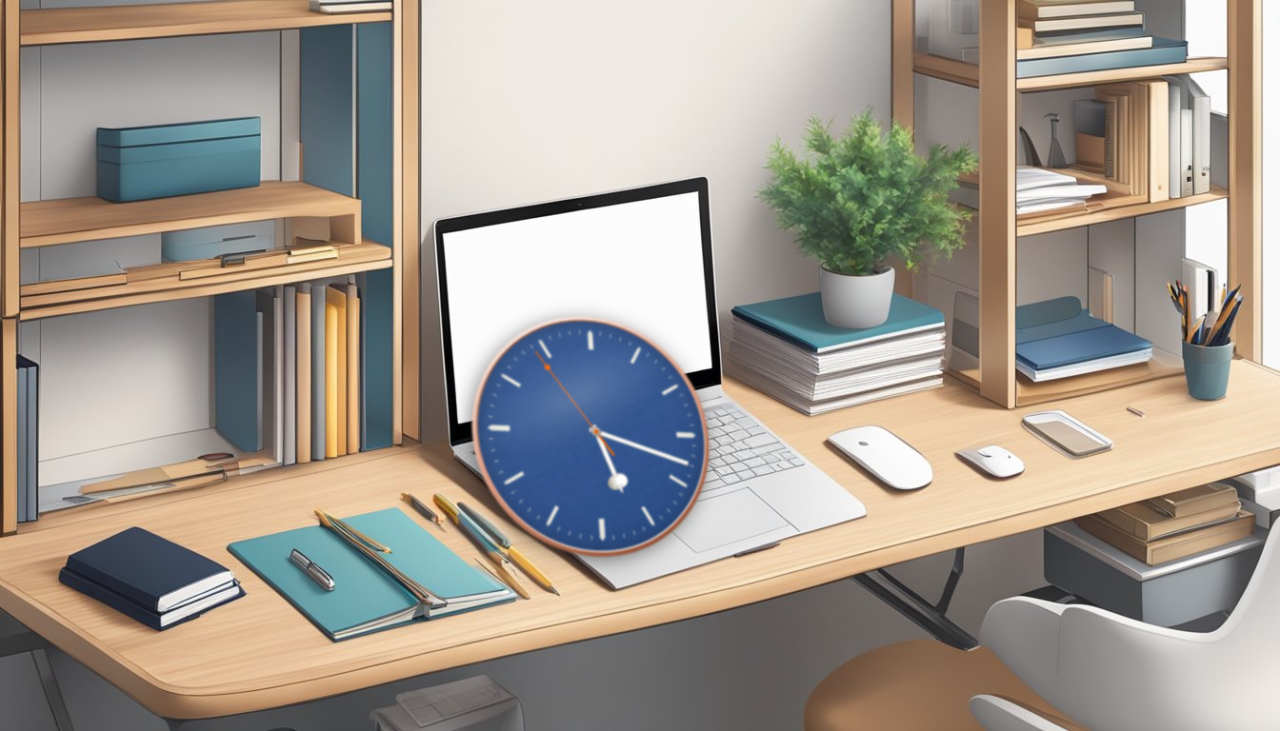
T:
**5:17:54**
